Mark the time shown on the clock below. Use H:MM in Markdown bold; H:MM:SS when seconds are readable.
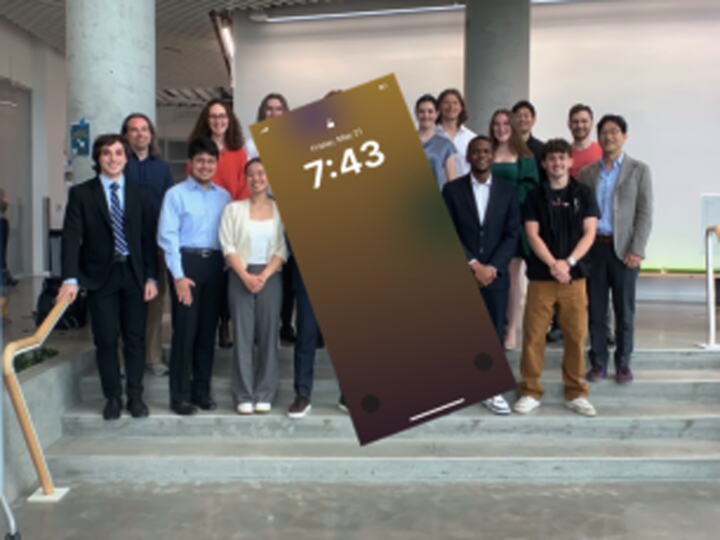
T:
**7:43**
